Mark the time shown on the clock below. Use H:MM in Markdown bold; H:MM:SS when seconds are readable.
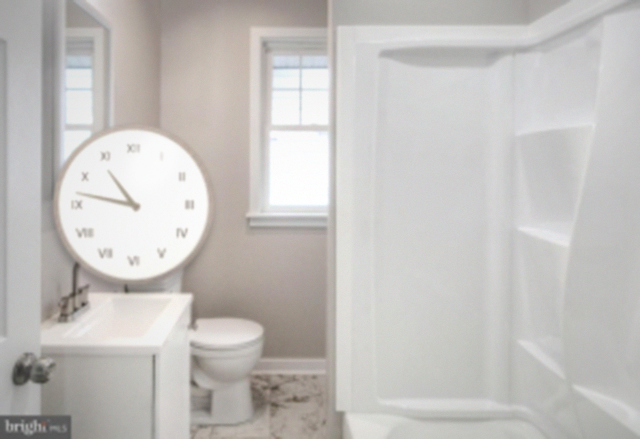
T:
**10:47**
